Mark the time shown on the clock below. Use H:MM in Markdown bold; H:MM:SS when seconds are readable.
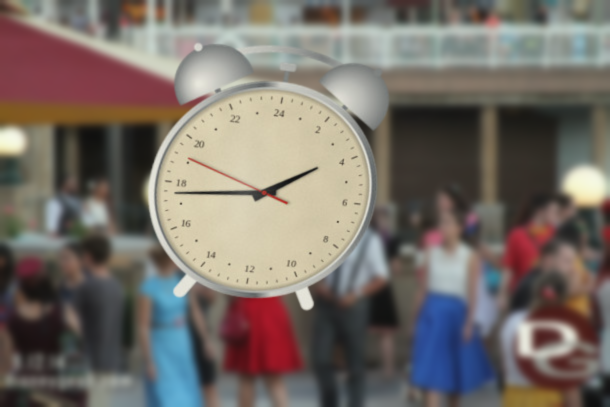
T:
**3:43:48**
